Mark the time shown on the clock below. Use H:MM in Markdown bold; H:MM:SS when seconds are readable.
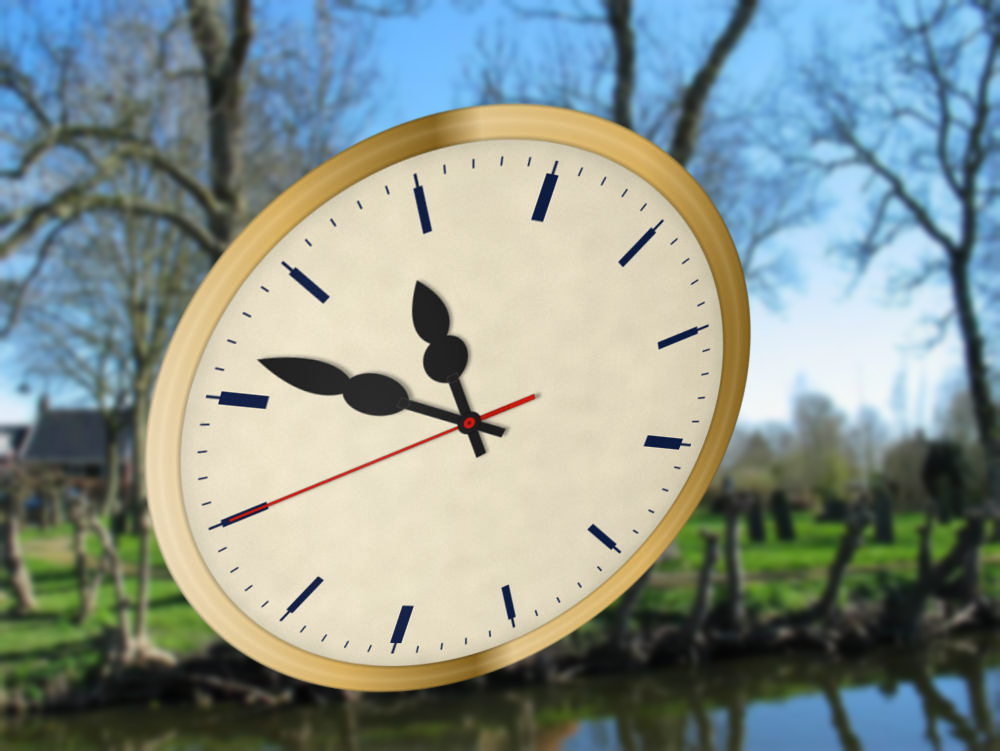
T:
**10:46:40**
